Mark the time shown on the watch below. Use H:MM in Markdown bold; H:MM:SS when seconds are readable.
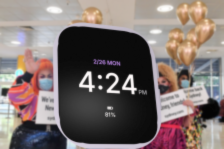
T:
**4:24**
